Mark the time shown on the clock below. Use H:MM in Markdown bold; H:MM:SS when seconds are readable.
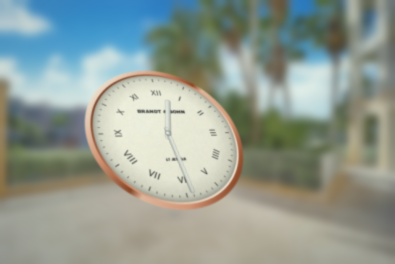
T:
**12:29**
